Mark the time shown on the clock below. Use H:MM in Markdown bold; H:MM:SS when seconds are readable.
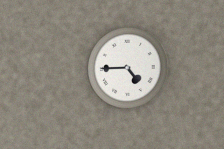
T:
**4:45**
